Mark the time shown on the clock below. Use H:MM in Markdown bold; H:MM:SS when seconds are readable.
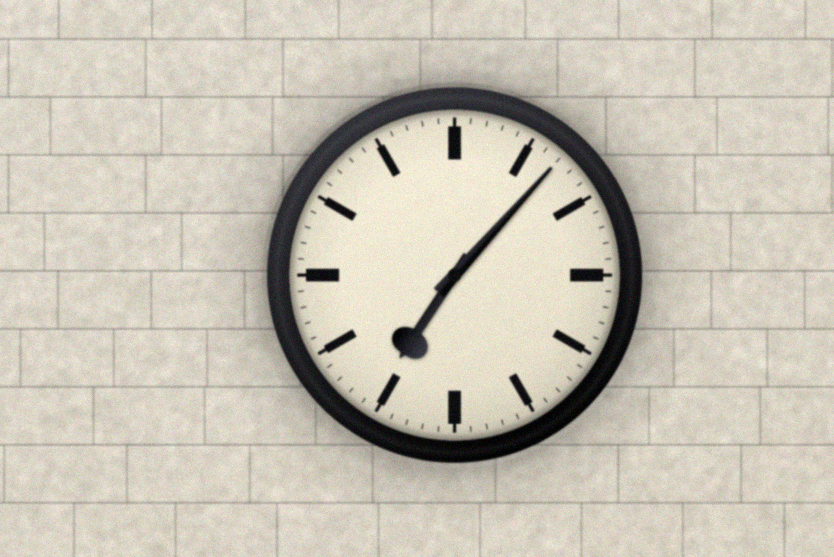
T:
**7:07**
